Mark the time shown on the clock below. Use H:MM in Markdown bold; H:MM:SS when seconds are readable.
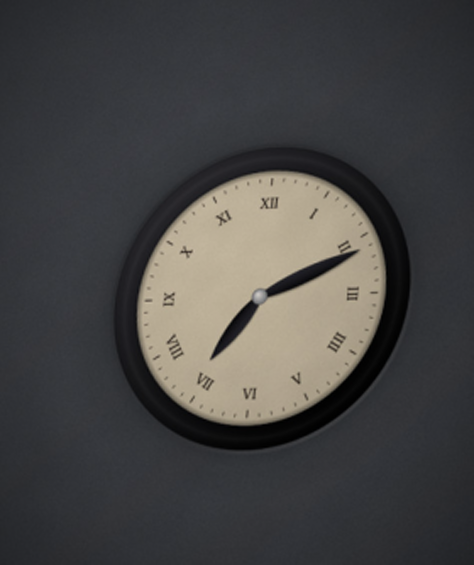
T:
**7:11**
